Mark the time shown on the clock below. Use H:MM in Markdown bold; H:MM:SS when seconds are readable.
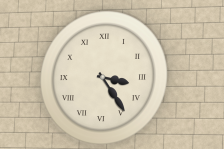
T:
**3:24**
